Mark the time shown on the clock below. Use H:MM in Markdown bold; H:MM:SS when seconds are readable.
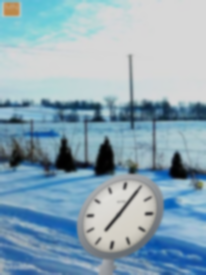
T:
**7:05**
